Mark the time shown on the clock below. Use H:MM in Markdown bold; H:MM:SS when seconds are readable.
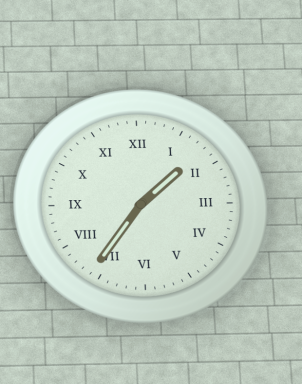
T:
**1:36**
